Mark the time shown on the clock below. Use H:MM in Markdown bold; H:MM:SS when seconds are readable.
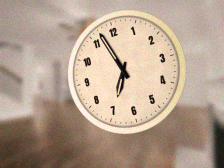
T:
**6:57**
